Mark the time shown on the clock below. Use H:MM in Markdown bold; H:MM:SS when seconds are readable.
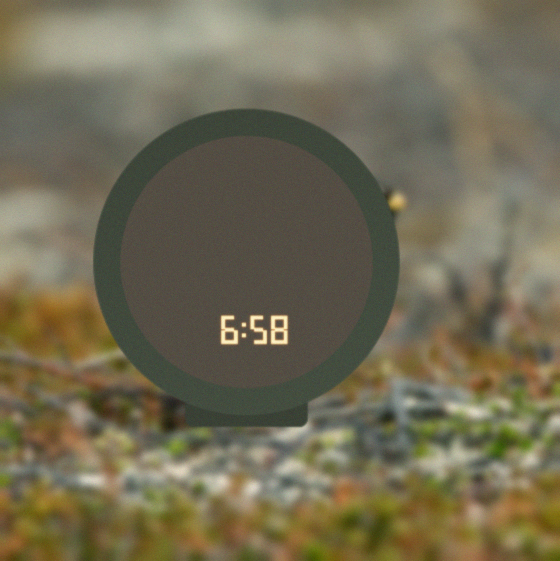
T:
**6:58**
